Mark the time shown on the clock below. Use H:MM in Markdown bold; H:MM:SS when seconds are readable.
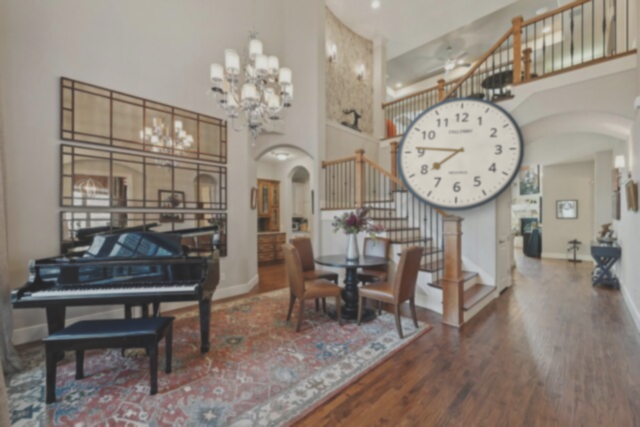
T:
**7:46**
